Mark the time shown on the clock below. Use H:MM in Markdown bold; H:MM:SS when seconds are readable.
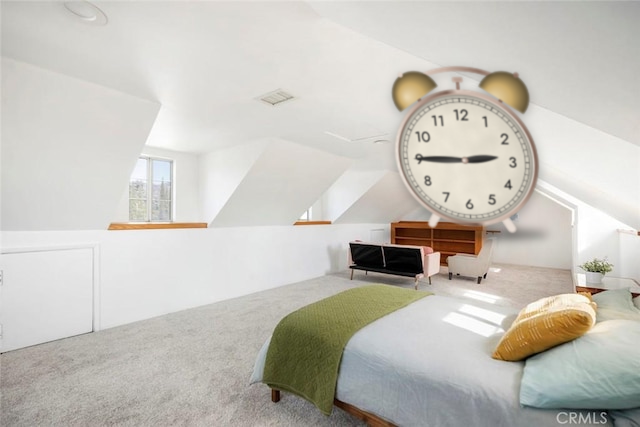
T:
**2:45**
